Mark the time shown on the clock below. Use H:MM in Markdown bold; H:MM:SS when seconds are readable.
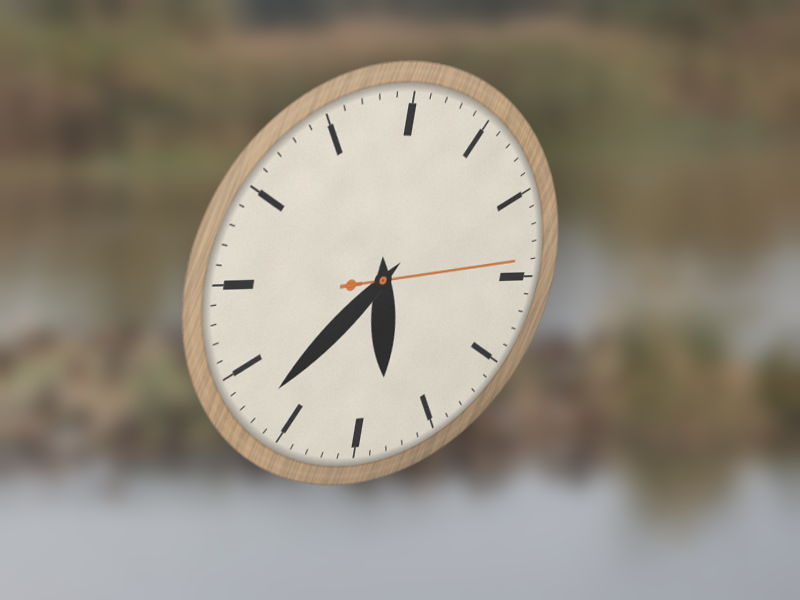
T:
**5:37:14**
